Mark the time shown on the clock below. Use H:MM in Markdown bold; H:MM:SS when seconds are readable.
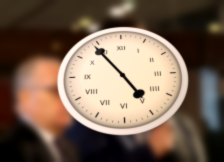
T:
**4:54**
